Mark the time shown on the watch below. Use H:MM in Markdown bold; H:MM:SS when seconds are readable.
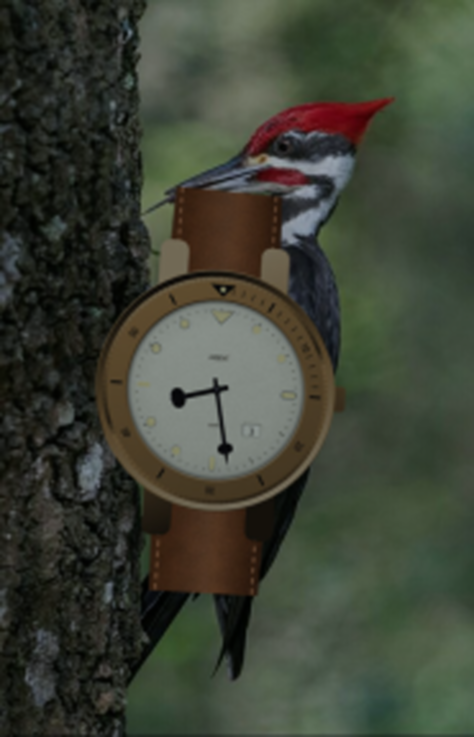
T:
**8:28**
